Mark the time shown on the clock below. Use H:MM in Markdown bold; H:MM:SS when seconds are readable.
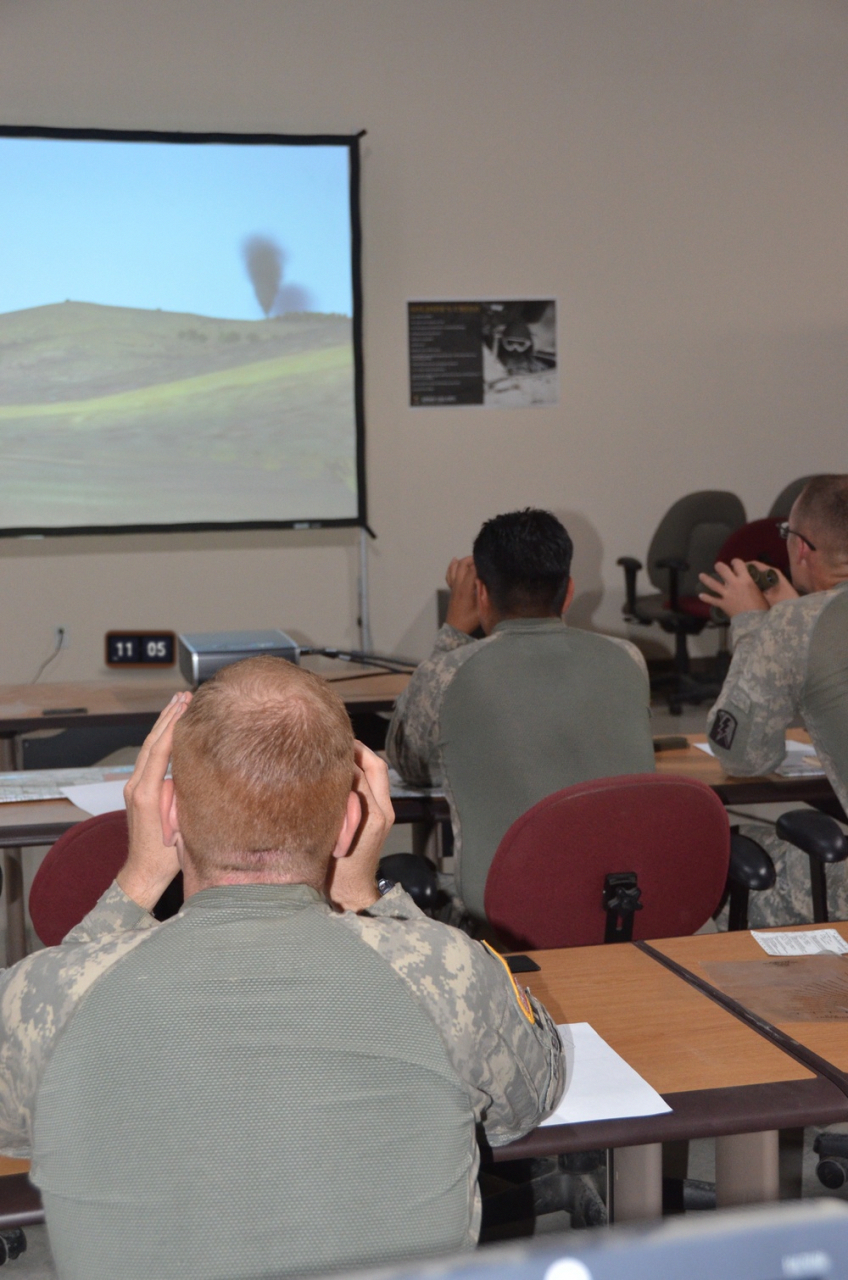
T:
**11:05**
